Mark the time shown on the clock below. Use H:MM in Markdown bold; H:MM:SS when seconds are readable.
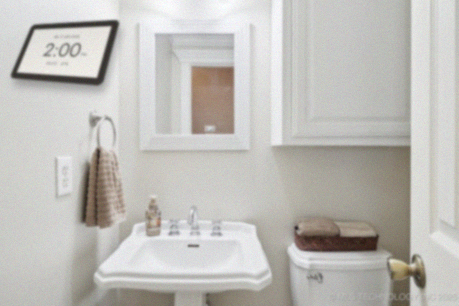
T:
**2:00**
